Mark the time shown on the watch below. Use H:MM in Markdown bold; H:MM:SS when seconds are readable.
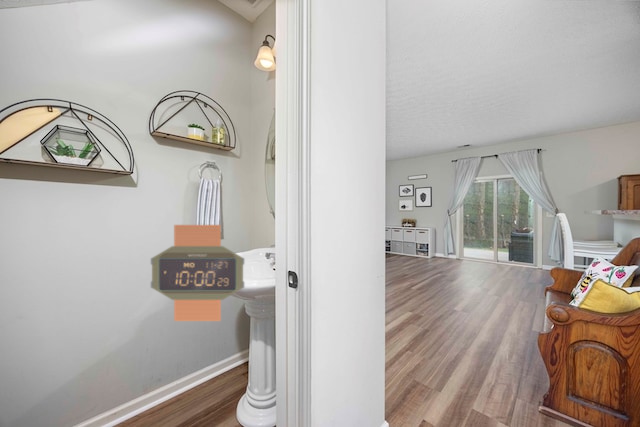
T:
**10:00**
